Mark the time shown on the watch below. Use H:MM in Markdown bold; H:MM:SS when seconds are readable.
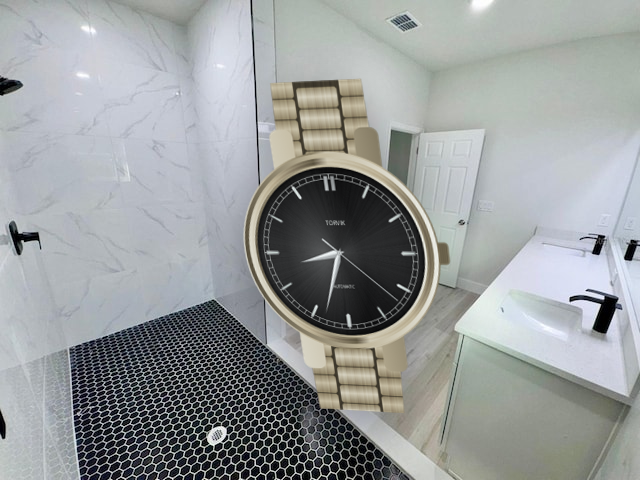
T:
**8:33:22**
